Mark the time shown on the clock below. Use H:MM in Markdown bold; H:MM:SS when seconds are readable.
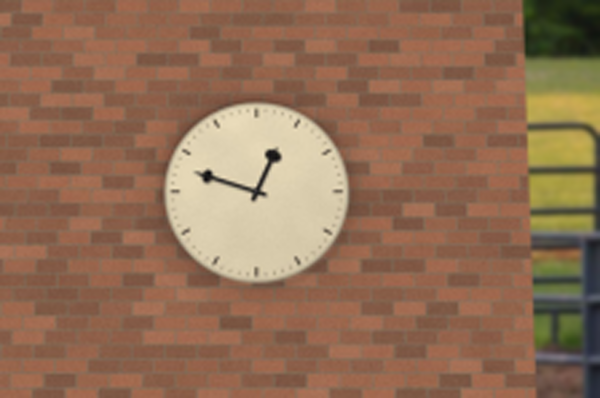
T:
**12:48**
